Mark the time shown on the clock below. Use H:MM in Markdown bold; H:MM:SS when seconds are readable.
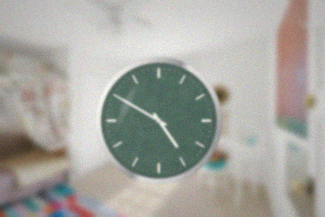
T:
**4:50**
